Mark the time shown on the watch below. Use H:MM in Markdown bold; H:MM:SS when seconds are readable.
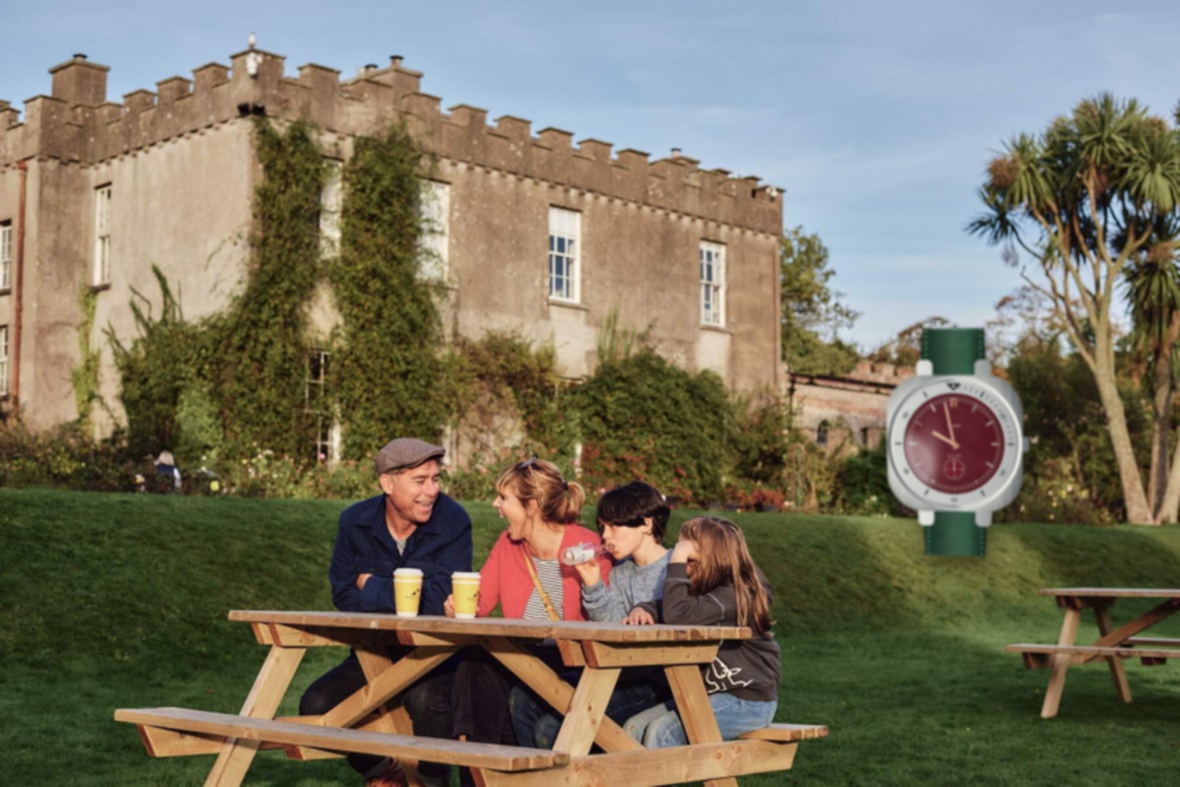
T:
**9:58**
